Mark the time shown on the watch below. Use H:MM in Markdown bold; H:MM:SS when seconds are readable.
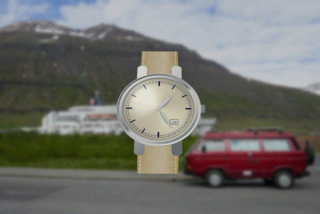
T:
**1:25**
